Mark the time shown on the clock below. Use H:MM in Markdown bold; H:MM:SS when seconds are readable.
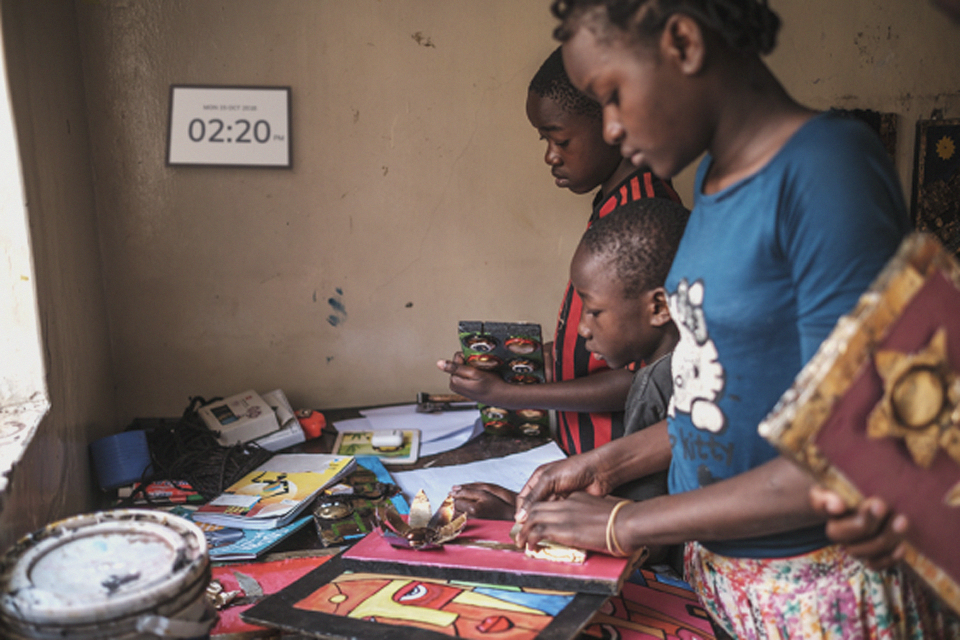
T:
**2:20**
